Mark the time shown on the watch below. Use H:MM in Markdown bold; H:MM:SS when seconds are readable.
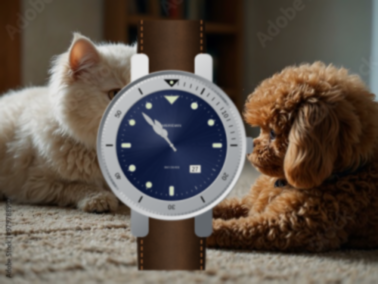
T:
**10:53**
